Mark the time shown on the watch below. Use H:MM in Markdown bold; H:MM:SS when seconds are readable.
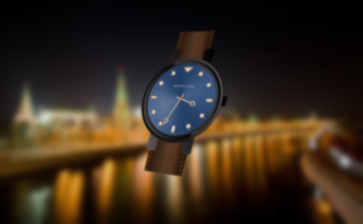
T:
**3:34**
